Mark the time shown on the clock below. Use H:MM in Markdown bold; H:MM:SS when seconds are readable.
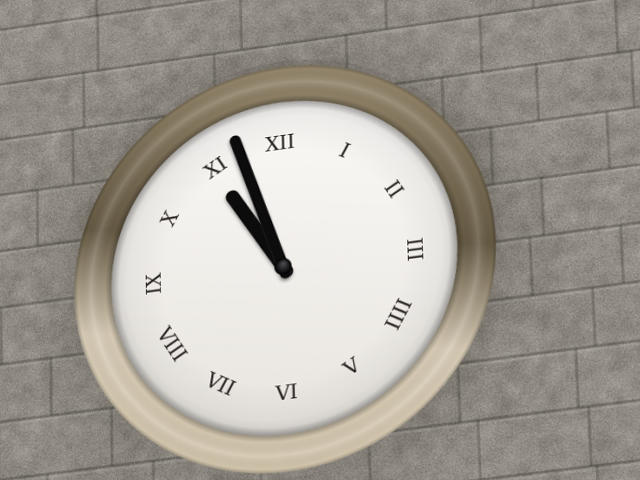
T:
**10:57**
